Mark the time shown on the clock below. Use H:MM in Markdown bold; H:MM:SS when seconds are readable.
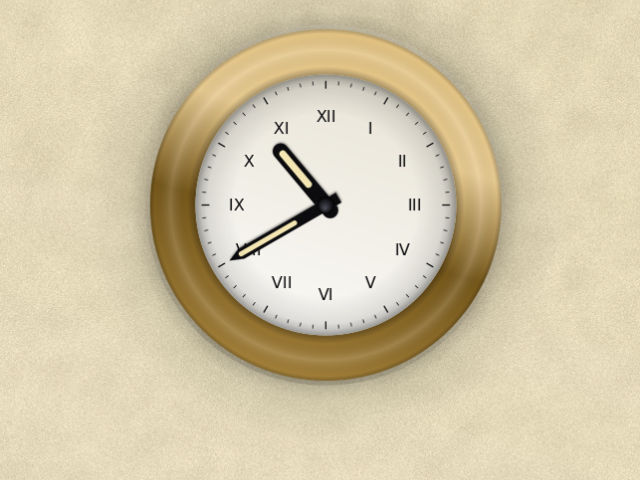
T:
**10:40**
